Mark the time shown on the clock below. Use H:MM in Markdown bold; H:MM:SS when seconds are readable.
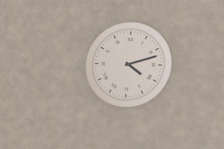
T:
**4:12**
